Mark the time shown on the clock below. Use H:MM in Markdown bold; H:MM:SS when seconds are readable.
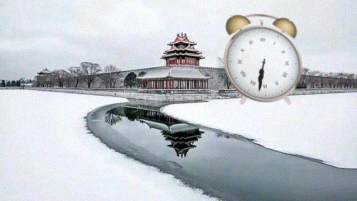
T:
**6:32**
